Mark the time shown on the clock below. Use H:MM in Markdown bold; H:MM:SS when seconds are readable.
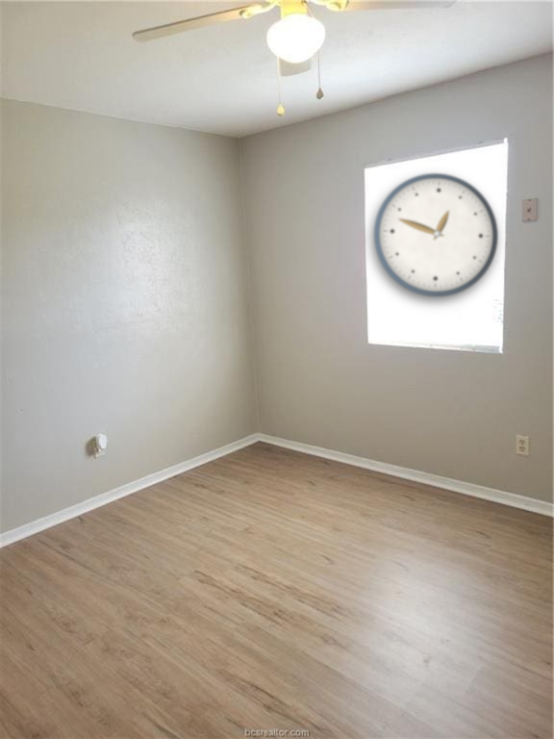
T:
**12:48**
